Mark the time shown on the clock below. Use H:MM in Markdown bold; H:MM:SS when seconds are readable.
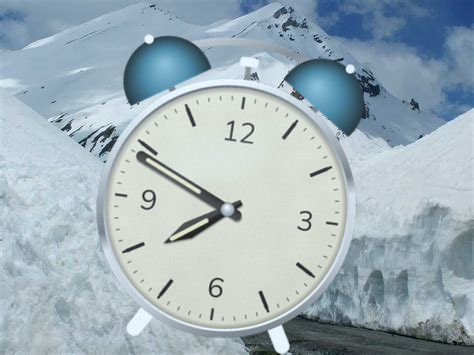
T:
**7:49**
